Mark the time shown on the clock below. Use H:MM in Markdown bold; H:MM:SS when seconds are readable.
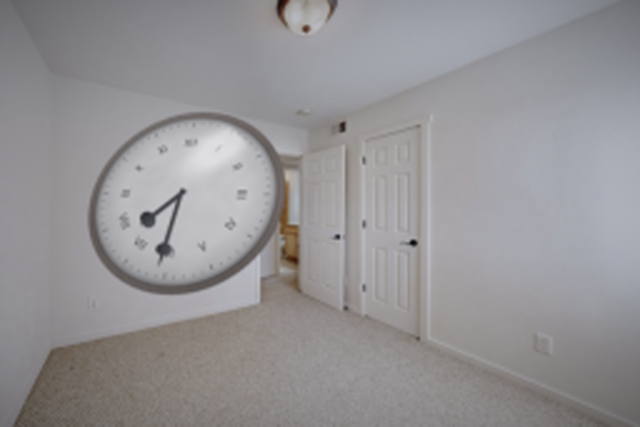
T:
**7:31**
